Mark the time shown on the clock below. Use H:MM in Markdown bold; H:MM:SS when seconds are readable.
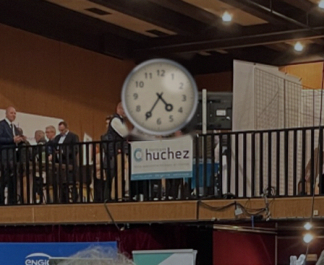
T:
**4:35**
